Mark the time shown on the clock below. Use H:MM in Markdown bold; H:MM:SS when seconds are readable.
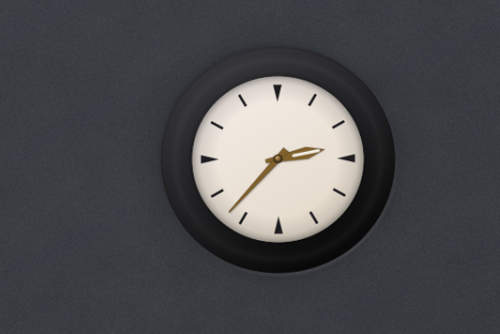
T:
**2:37**
